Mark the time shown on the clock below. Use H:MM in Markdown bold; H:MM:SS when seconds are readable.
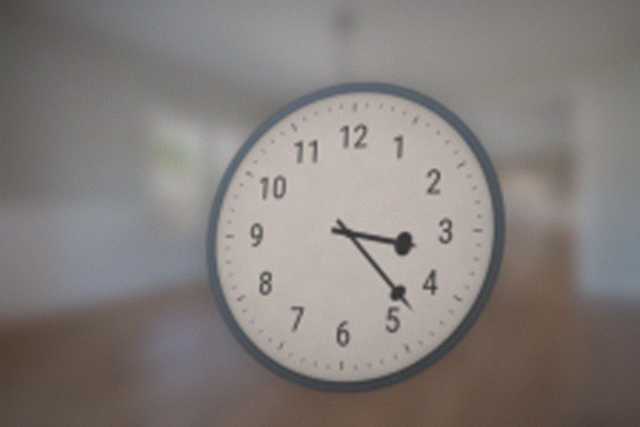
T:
**3:23**
